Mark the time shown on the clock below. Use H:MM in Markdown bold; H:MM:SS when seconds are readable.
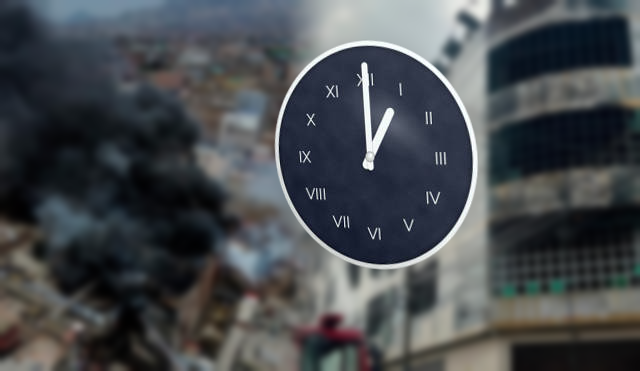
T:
**1:00**
